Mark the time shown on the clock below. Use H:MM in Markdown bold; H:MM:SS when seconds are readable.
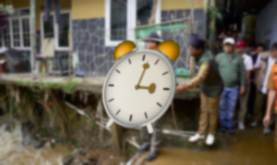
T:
**3:02**
